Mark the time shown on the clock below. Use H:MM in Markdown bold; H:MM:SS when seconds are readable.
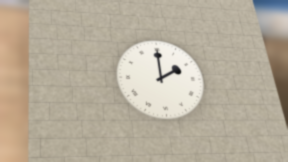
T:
**2:00**
